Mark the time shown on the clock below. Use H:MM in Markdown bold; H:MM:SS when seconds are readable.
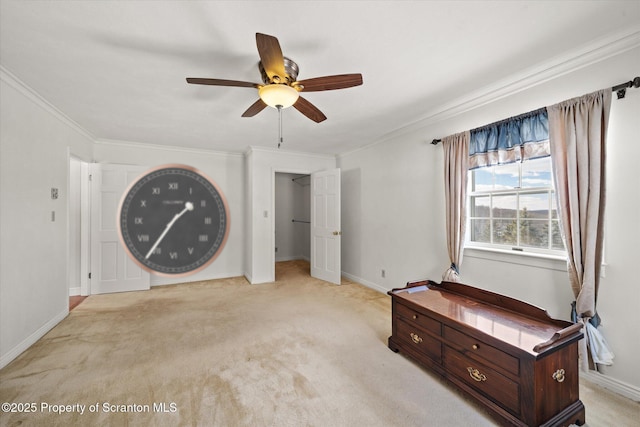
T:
**1:36**
